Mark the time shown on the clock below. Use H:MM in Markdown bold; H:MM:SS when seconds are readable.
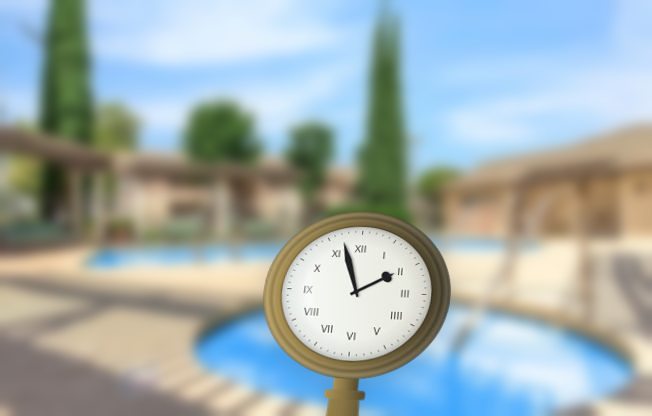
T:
**1:57**
